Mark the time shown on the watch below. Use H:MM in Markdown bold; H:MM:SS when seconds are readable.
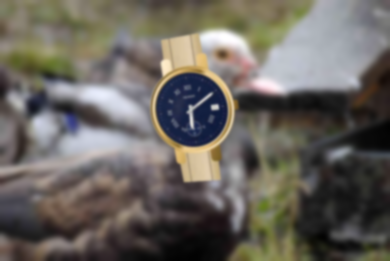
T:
**6:10**
